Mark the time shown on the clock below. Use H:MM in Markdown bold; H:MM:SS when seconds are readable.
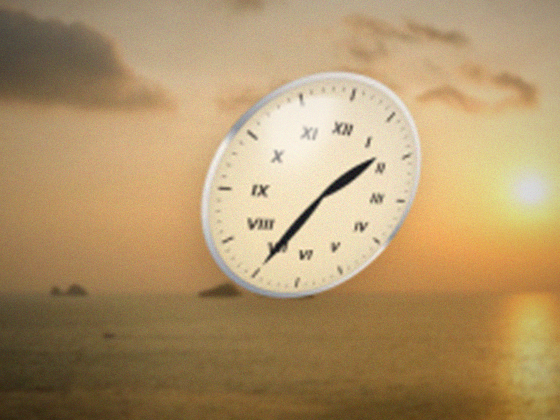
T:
**1:35**
